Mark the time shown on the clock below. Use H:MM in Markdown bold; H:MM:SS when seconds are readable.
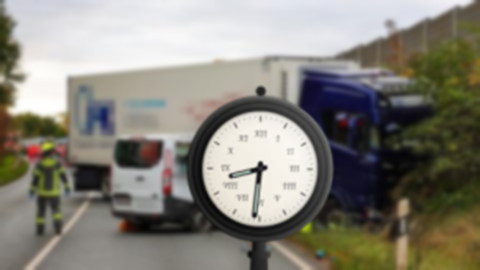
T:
**8:31**
